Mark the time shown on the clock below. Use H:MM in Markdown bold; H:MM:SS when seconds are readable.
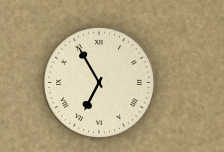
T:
**6:55**
